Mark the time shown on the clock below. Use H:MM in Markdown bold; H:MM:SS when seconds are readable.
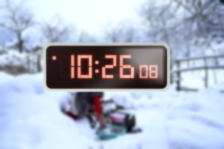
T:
**10:26:08**
